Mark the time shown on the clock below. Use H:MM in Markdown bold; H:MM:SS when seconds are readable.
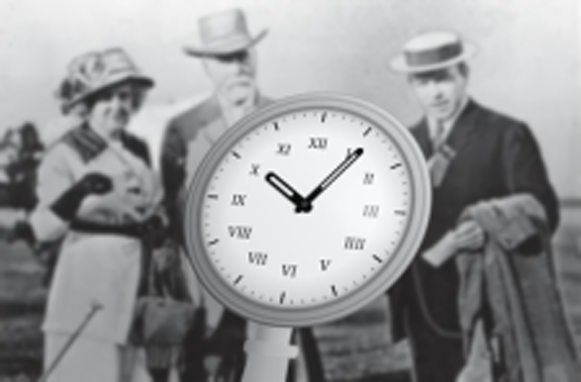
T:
**10:06**
